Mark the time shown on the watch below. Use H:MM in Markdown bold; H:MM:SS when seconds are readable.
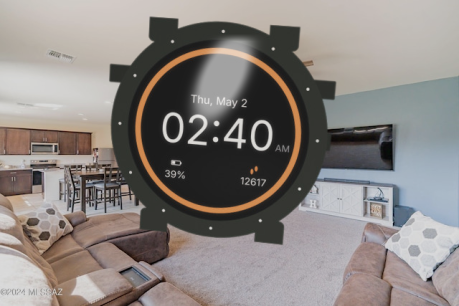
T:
**2:40**
